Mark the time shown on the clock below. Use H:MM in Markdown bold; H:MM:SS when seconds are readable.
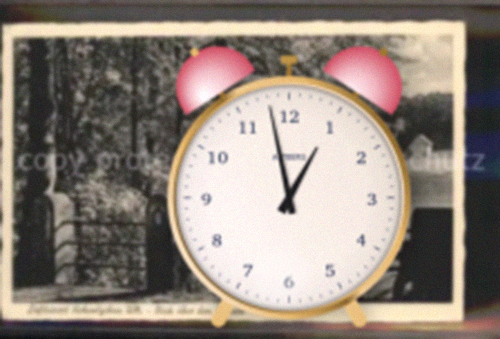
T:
**12:58**
